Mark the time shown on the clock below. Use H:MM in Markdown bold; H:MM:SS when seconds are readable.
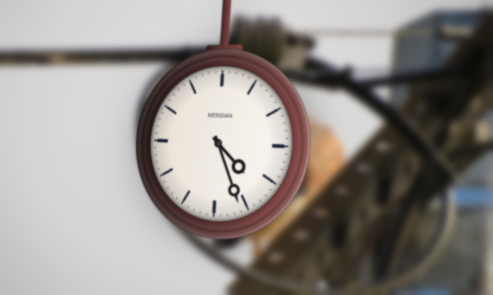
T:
**4:26**
